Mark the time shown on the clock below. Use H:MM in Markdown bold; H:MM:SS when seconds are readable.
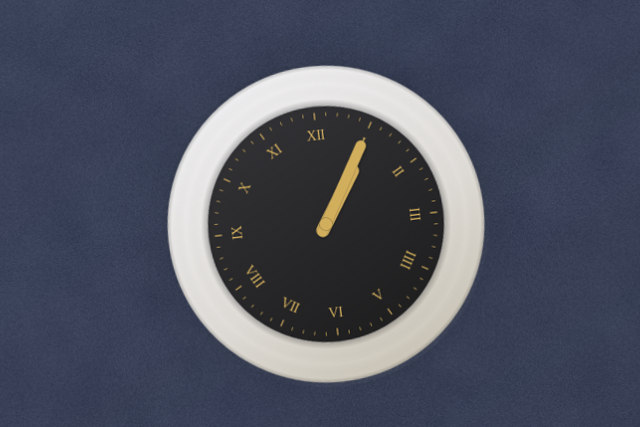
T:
**1:05**
